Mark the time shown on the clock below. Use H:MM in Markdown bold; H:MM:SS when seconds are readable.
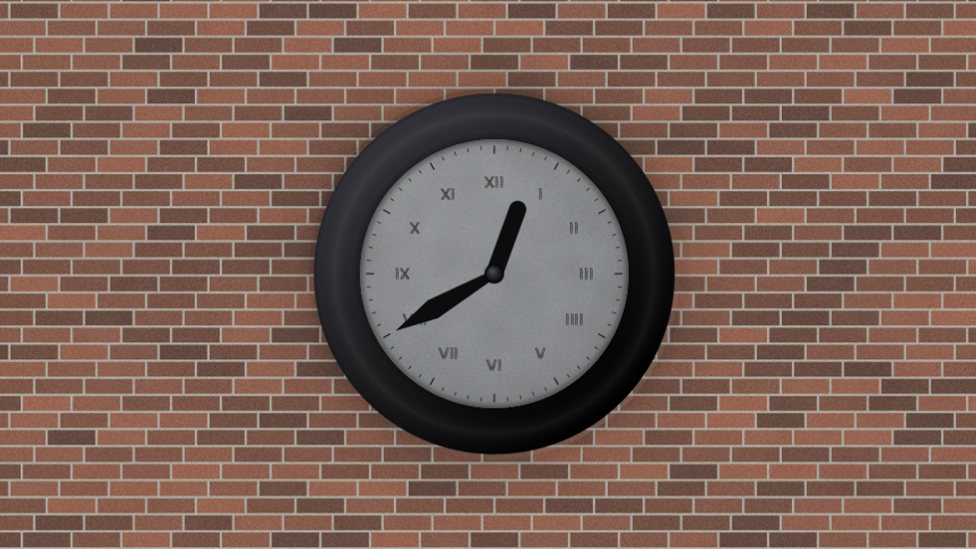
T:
**12:40**
